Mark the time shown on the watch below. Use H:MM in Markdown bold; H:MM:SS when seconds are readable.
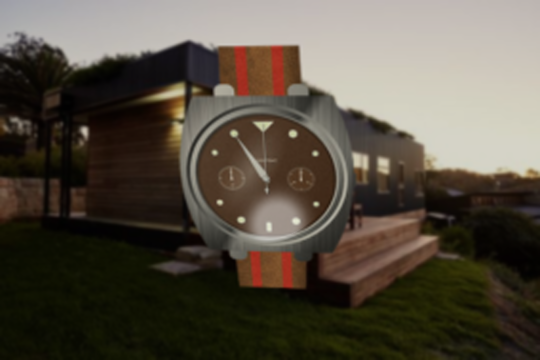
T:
**10:55**
